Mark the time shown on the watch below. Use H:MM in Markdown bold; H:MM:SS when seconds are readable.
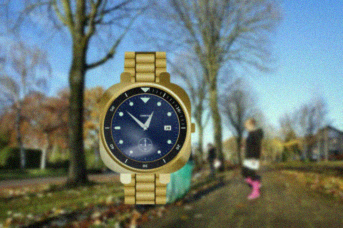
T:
**12:52**
